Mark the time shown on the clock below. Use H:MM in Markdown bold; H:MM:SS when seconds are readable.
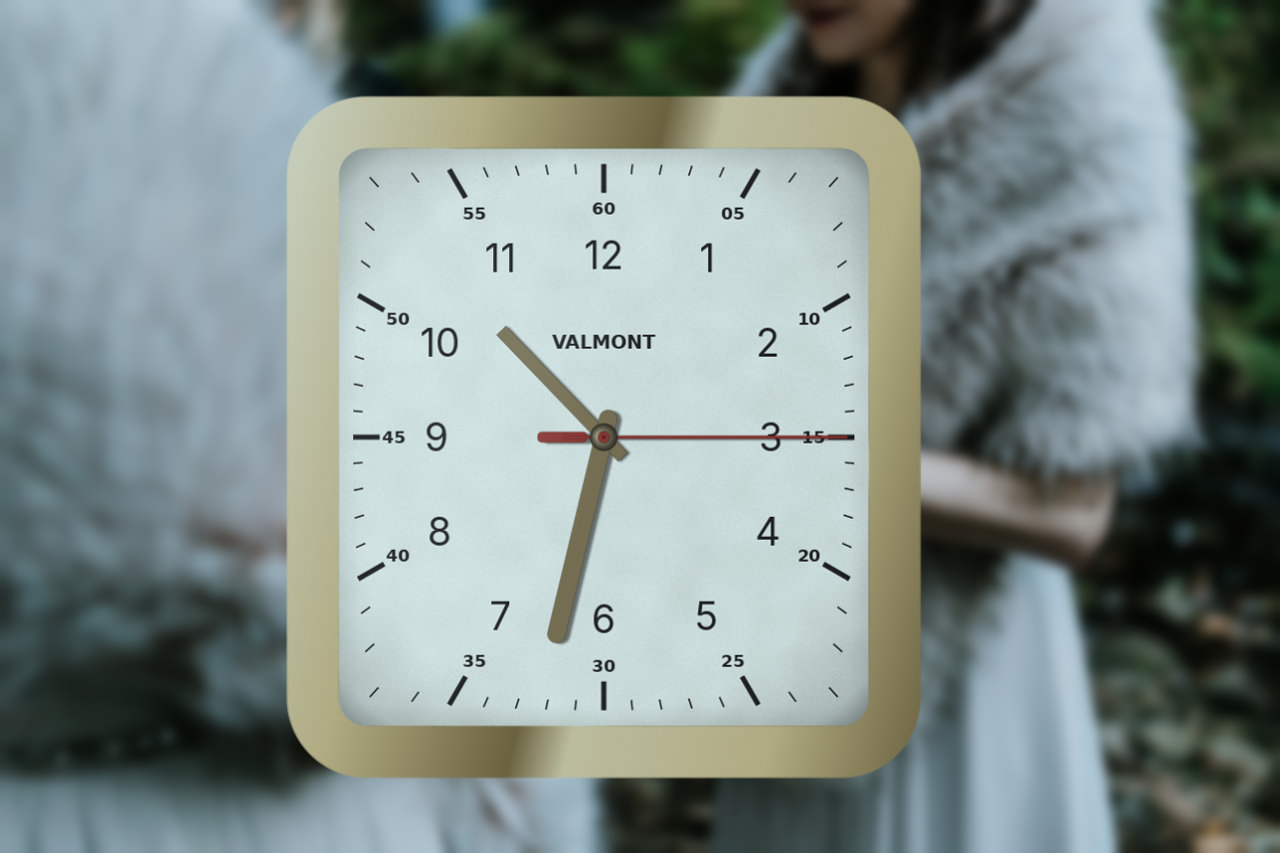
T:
**10:32:15**
